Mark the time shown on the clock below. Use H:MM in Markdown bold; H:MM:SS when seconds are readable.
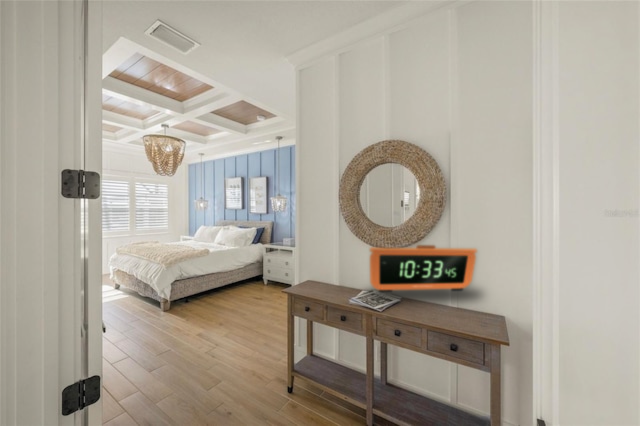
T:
**10:33**
